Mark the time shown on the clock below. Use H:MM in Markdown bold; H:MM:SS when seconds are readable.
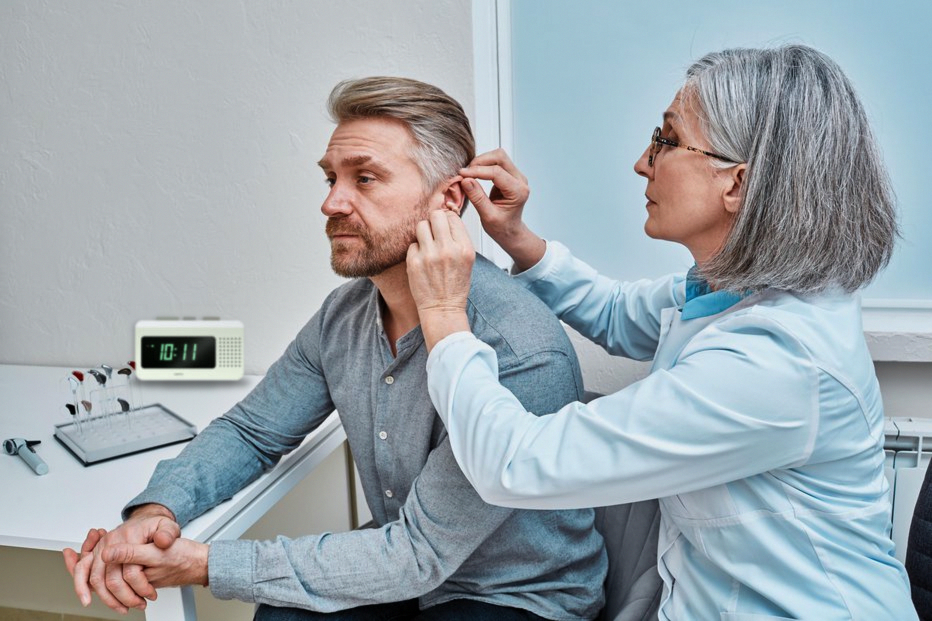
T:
**10:11**
